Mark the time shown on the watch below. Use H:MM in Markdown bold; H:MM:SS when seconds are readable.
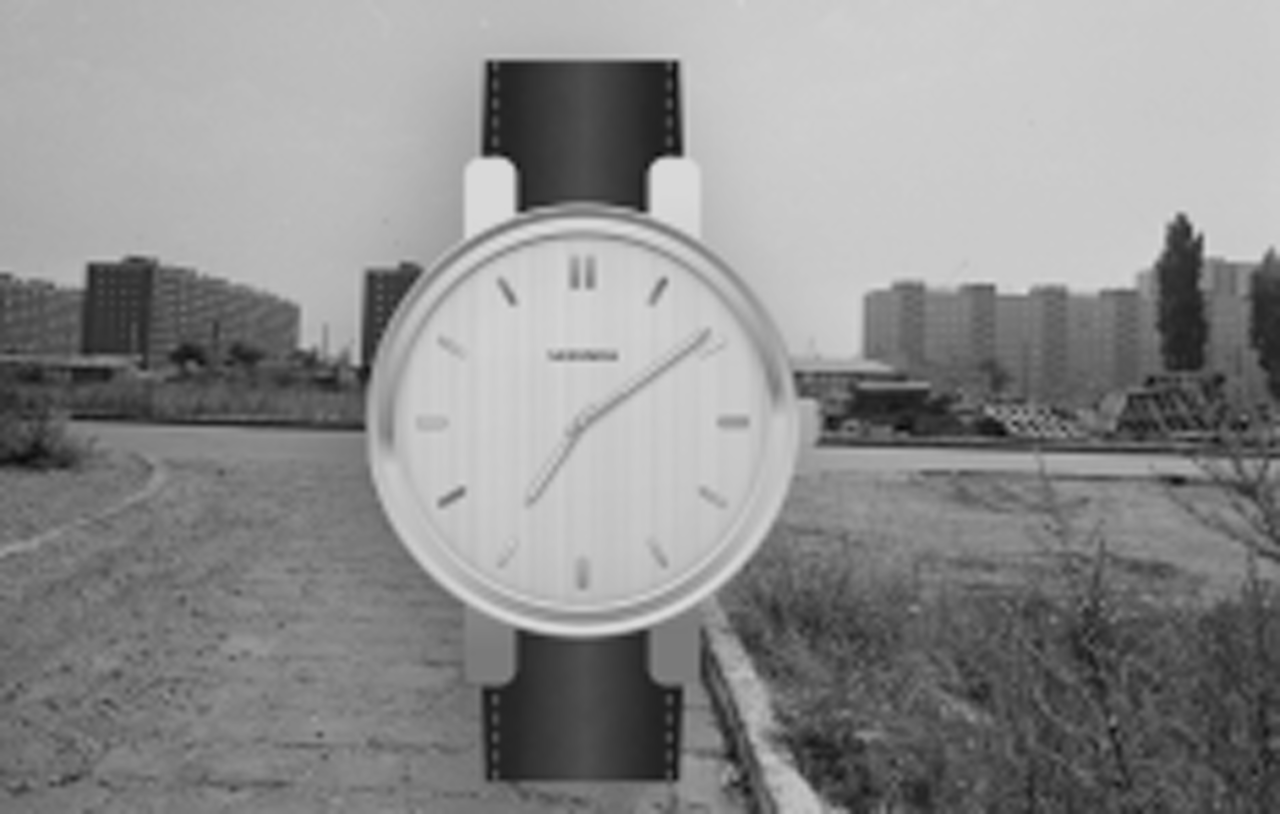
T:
**7:09**
